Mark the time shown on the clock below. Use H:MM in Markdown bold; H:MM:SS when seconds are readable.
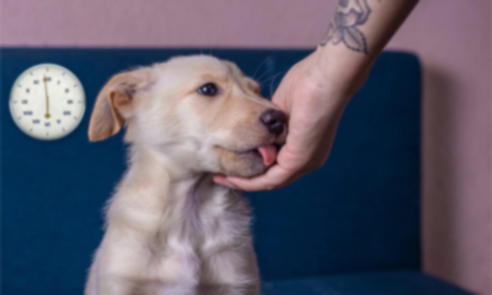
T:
**5:59**
